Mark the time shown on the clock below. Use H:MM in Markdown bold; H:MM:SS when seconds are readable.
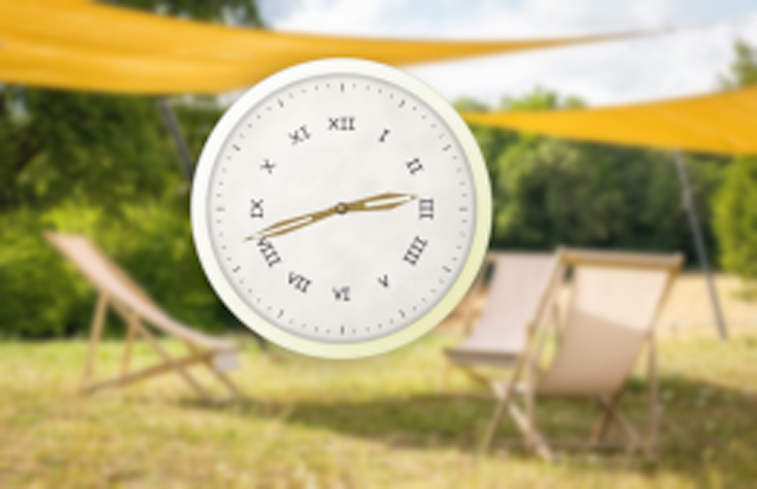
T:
**2:42**
